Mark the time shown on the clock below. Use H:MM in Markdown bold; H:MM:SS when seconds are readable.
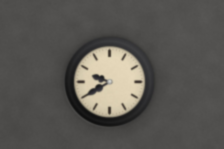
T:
**9:40**
